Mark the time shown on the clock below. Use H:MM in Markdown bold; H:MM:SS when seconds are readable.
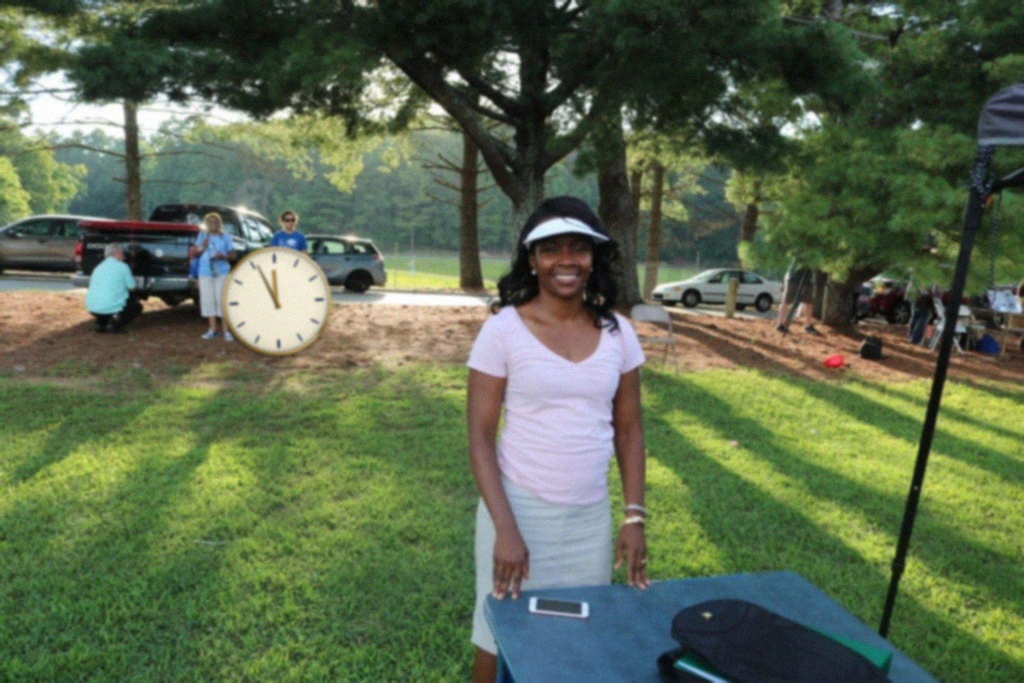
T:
**11:56**
